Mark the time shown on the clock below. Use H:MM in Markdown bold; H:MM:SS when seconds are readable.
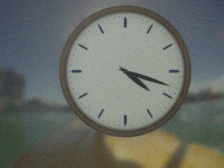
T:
**4:18**
